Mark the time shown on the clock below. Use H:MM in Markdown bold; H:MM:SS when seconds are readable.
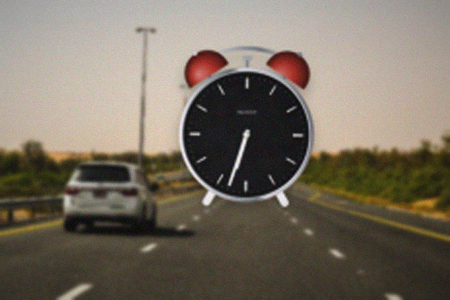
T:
**6:33**
